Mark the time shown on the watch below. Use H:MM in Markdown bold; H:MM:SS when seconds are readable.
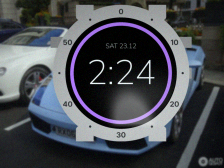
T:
**2:24**
